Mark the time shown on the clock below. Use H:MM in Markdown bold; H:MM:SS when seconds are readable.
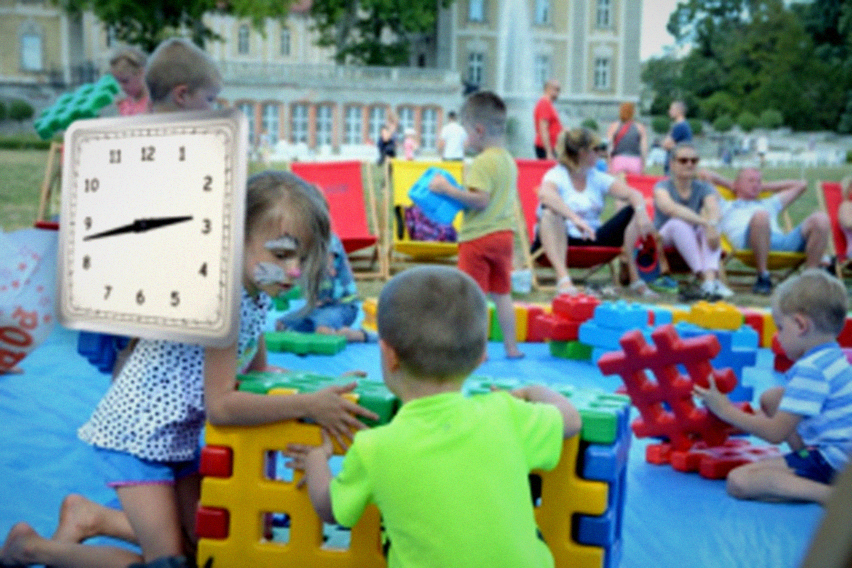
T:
**2:43**
